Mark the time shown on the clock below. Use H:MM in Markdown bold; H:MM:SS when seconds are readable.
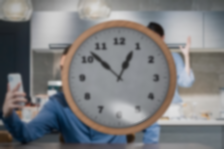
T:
**12:52**
